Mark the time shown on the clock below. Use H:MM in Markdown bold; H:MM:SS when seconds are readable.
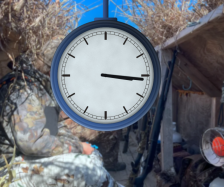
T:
**3:16**
